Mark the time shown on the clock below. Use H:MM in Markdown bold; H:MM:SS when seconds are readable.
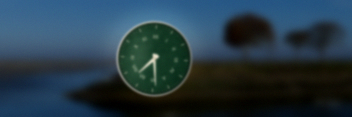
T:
**7:29**
